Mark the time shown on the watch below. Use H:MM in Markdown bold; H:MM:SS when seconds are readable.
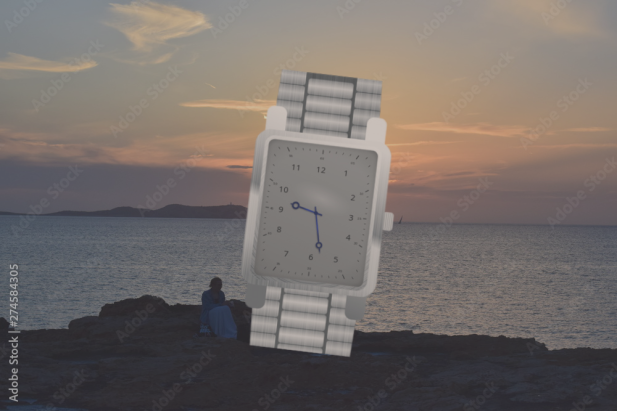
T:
**9:28**
